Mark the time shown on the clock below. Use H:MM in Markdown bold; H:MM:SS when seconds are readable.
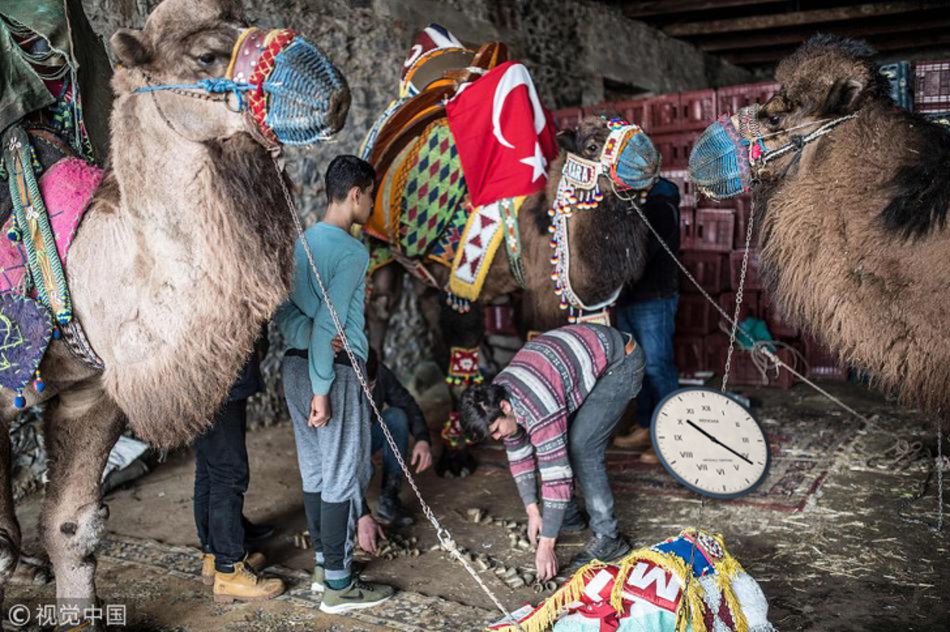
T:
**10:21**
